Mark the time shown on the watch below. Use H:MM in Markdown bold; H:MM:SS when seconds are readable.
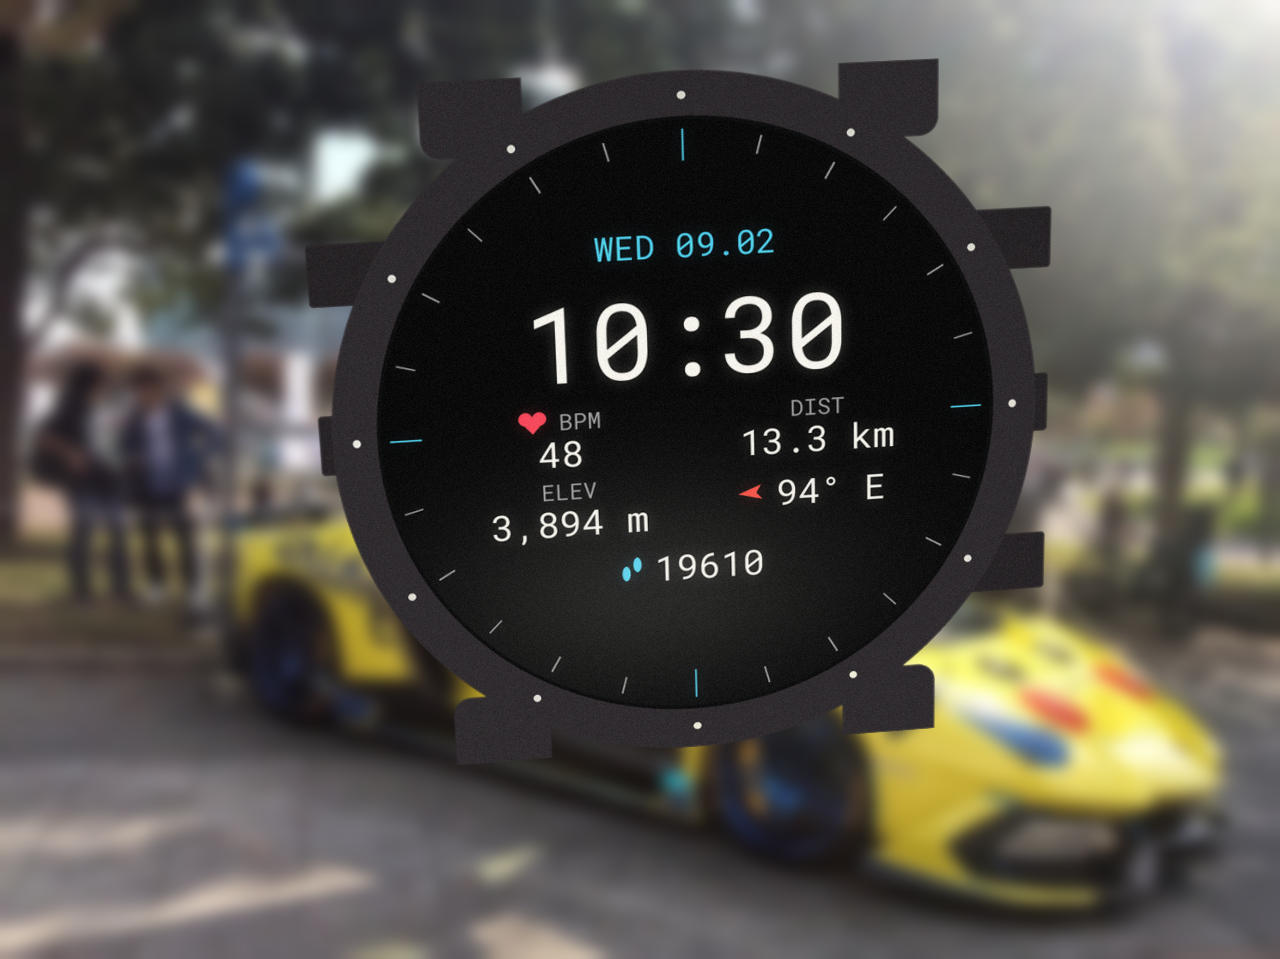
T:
**10:30**
